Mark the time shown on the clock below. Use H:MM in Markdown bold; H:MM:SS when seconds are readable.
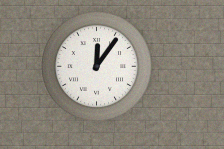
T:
**12:06**
